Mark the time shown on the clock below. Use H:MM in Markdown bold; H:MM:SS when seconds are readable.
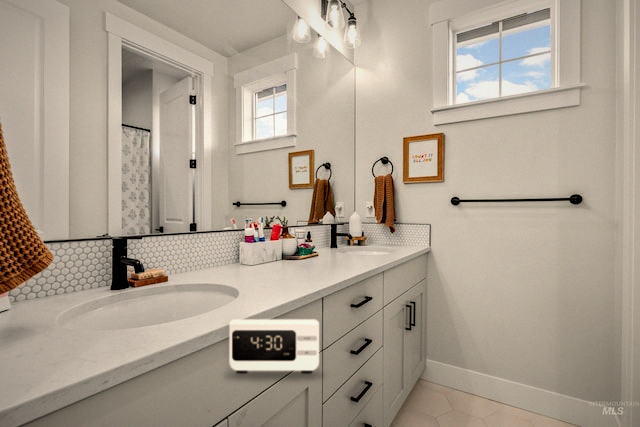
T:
**4:30**
